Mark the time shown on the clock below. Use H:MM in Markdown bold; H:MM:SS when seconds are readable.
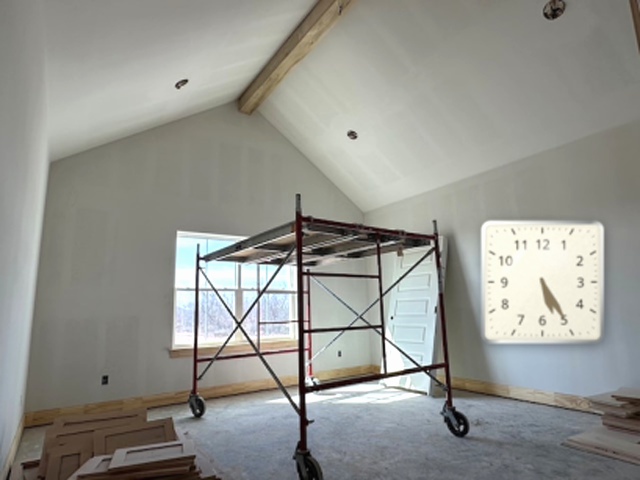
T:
**5:25**
